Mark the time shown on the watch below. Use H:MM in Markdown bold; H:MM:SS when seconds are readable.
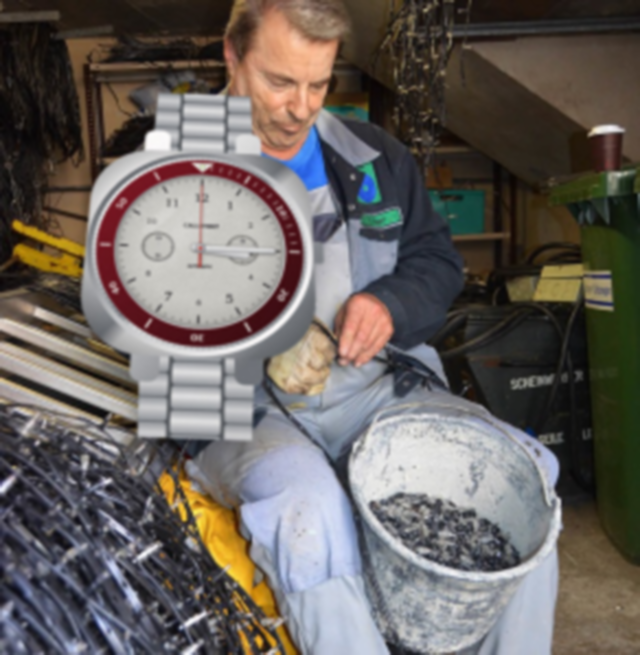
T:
**3:15**
